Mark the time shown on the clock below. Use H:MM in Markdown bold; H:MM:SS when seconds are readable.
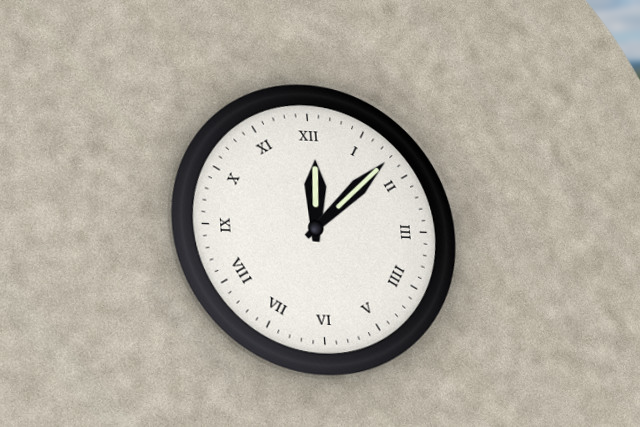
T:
**12:08**
